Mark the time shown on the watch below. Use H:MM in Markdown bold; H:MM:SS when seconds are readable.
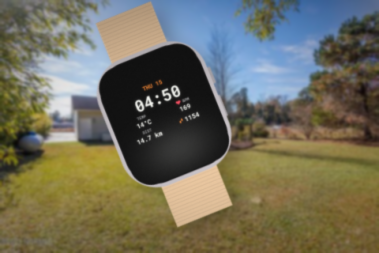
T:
**4:50**
